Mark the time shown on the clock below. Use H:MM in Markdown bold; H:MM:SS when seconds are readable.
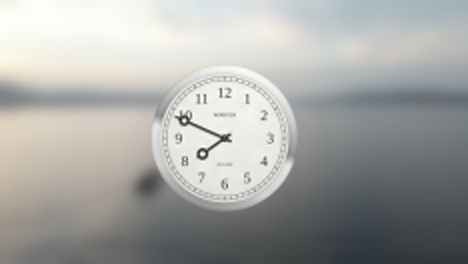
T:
**7:49**
